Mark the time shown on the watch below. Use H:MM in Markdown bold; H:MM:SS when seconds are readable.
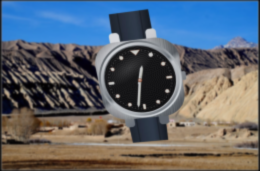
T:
**12:32**
